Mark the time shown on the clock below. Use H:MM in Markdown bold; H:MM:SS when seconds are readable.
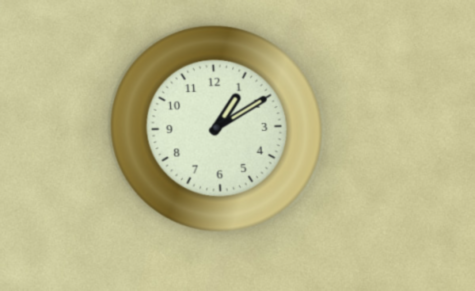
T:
**1:10**
